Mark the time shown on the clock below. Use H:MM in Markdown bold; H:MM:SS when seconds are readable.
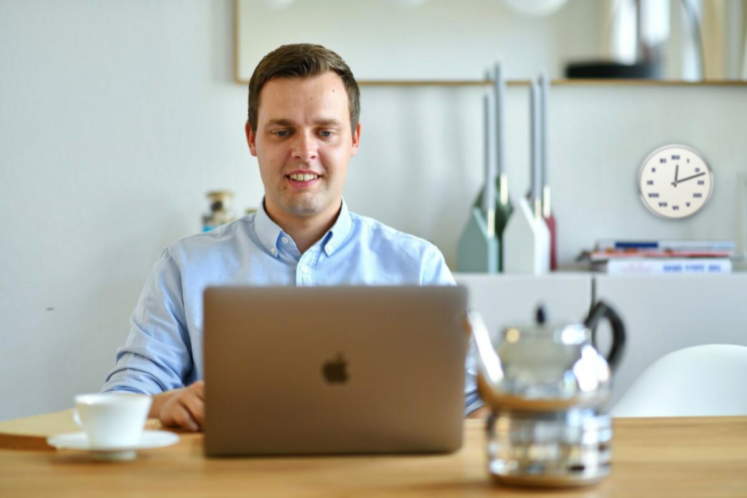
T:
**12:12**
